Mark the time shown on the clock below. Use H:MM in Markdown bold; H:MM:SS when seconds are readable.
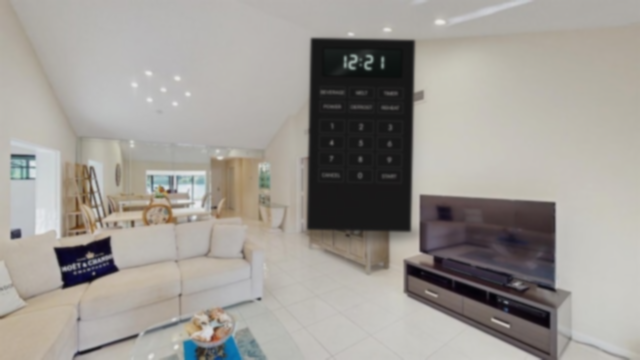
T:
**12:21**
